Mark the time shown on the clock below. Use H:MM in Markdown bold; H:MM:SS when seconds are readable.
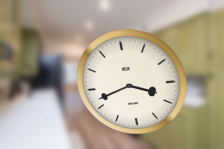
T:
**3:42**
